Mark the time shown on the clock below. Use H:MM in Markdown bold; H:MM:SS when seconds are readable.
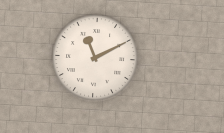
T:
**11:10**
